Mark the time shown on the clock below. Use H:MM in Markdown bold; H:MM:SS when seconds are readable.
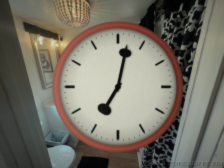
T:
**7:02**
